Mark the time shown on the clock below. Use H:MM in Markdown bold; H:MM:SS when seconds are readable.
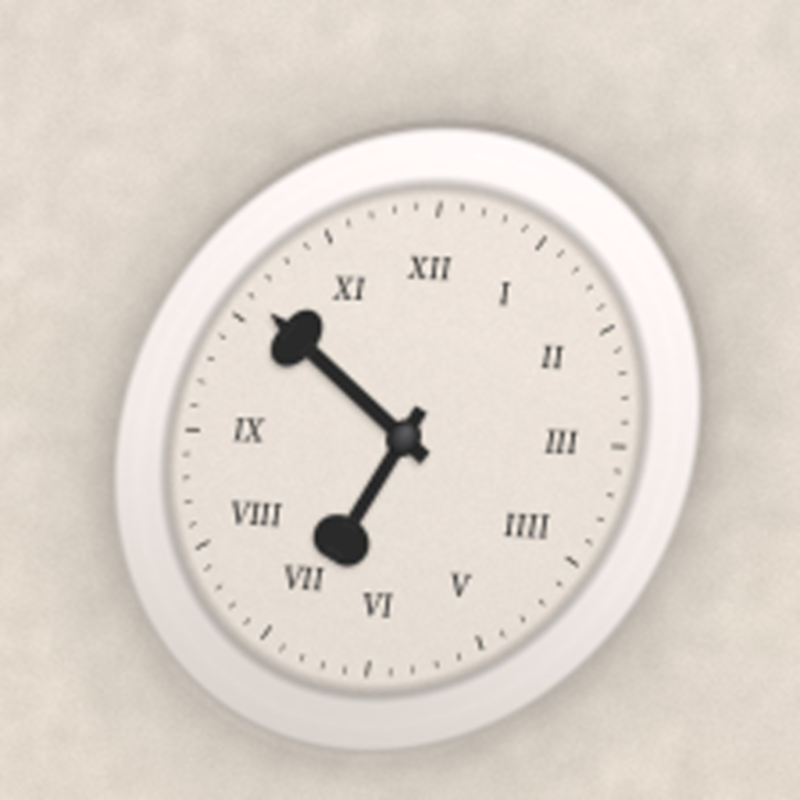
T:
**6:51**
